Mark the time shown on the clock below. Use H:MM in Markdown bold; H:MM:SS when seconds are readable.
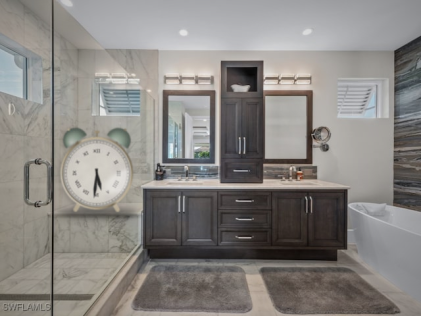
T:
**5:31**
